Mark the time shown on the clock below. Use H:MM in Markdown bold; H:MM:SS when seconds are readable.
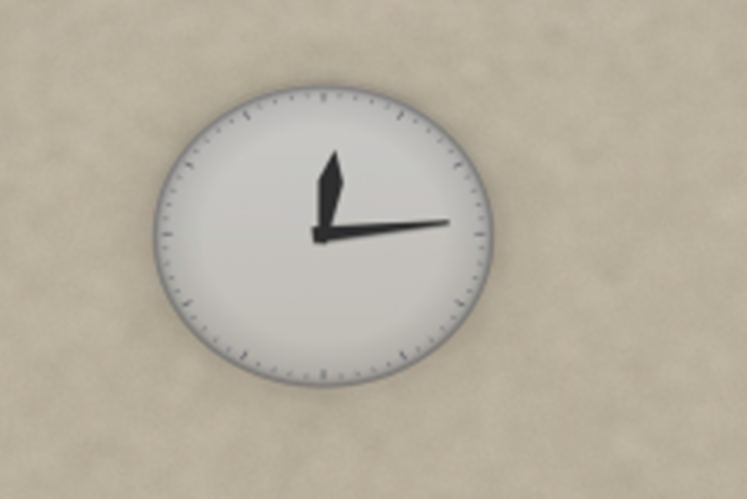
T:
**12:14**
